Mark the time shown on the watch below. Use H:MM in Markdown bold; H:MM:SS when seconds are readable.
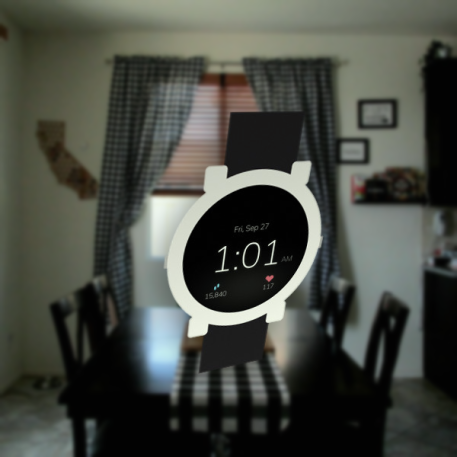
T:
**1:01**
